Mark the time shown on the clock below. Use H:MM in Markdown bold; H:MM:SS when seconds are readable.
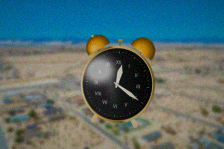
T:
**12:20**
